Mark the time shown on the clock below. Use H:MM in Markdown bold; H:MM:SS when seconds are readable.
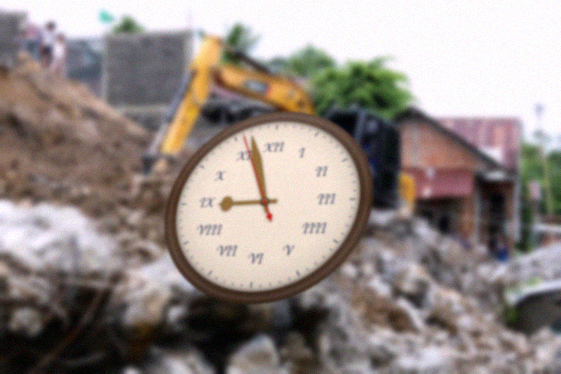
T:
**8:56:56**
